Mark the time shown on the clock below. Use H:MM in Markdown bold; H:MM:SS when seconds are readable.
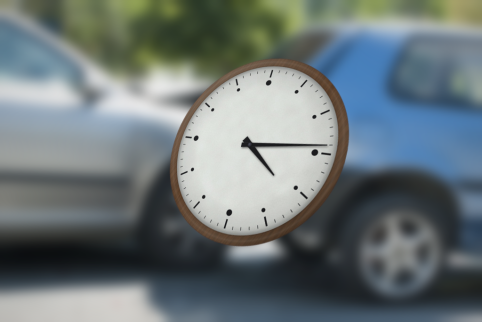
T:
**4:14**
